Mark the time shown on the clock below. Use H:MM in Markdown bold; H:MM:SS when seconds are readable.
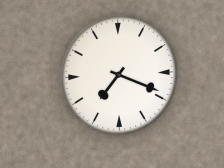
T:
**7:19**
